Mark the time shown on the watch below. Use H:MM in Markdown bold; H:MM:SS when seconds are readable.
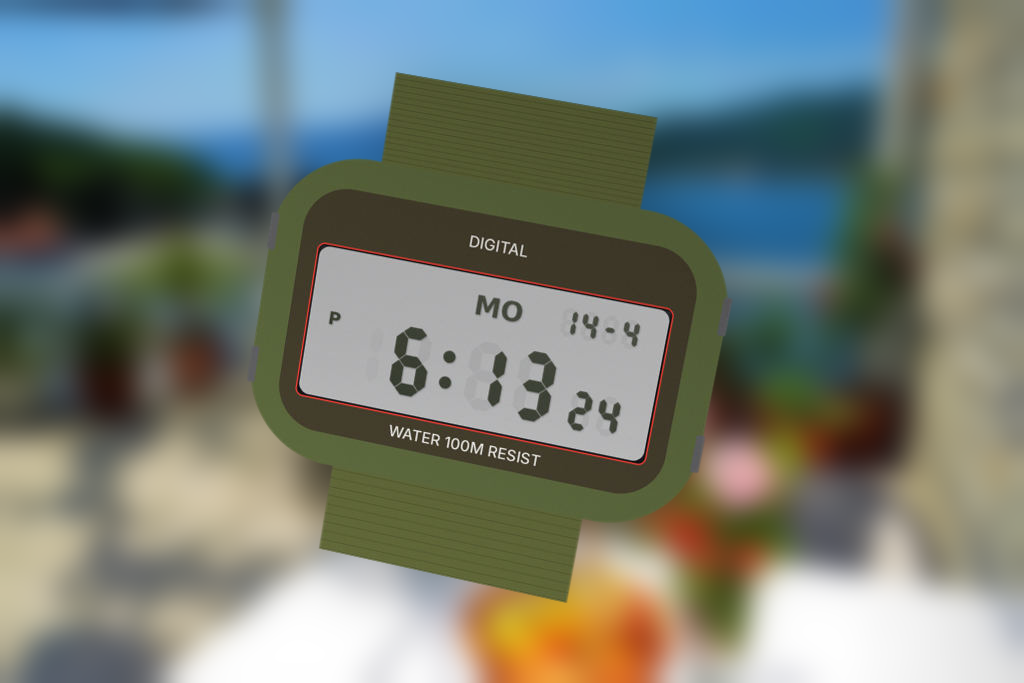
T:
**6:13:24**
